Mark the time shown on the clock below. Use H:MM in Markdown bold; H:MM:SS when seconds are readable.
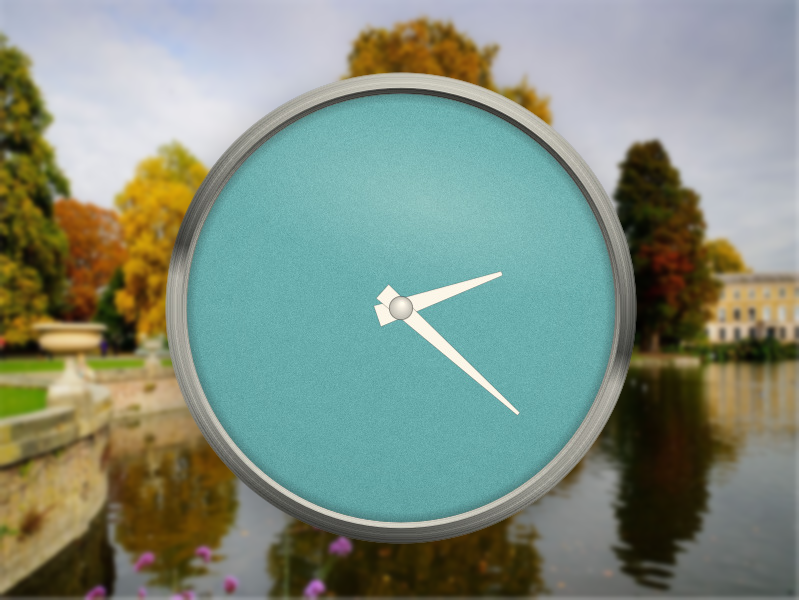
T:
**2:22**
